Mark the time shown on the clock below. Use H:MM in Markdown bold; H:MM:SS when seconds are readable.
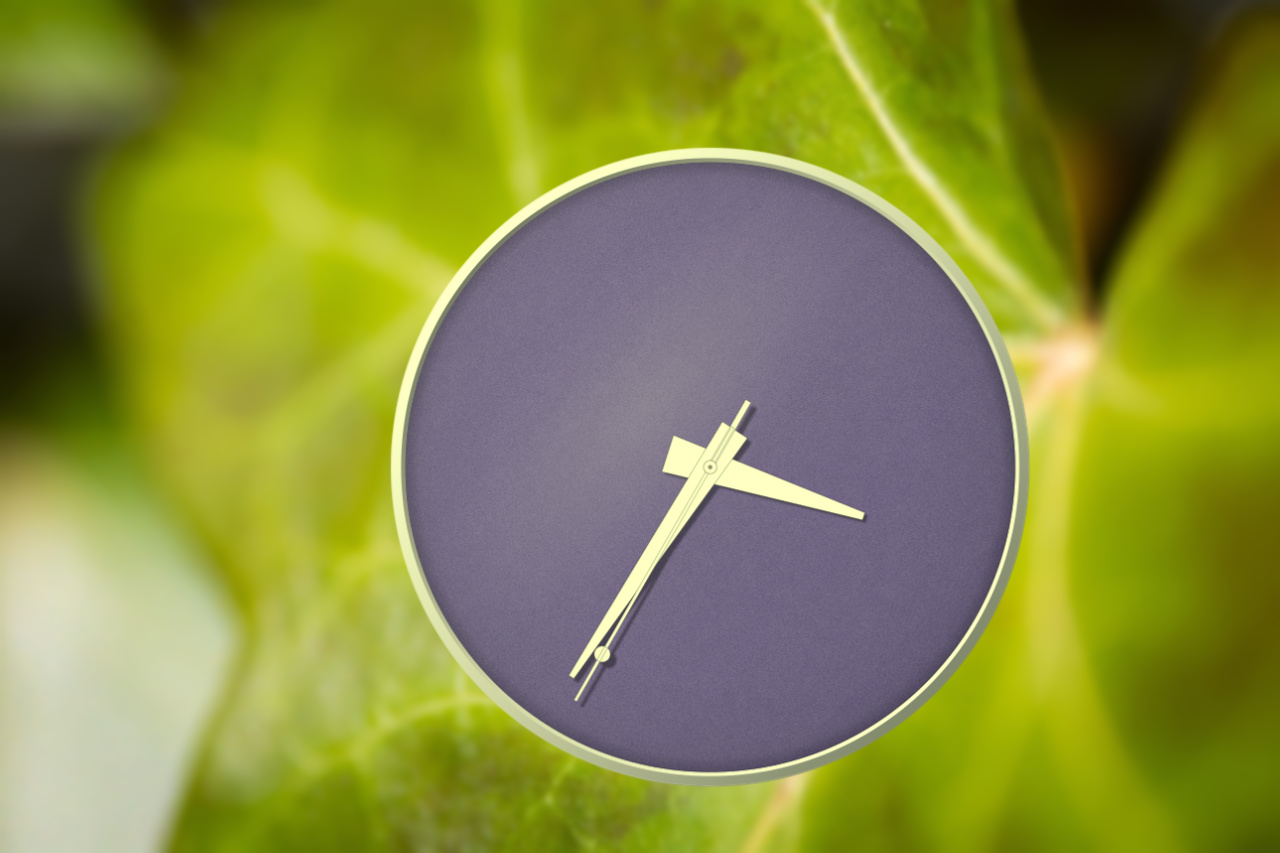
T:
**3:35:35**
